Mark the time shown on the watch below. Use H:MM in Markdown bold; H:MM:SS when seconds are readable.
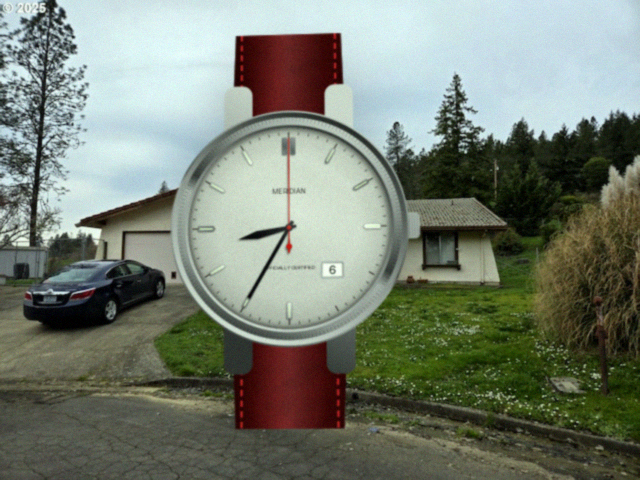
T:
**8:35:00**
